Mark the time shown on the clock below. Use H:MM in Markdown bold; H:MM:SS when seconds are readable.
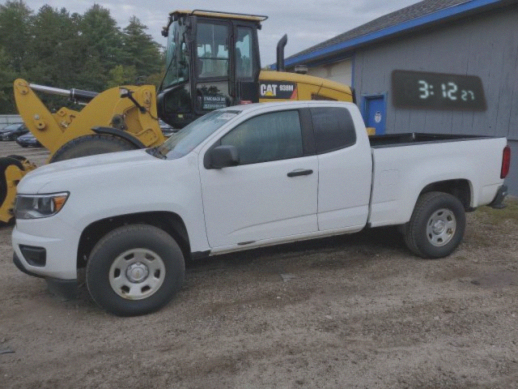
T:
**3:12**
